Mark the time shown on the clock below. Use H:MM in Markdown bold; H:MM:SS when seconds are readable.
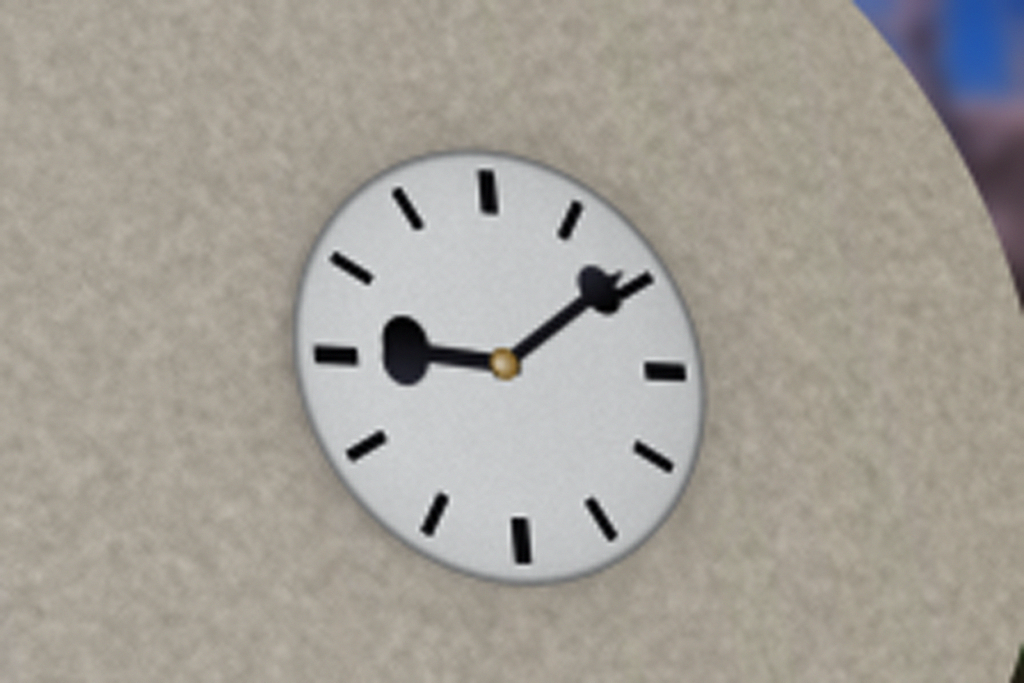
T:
**9:09**
